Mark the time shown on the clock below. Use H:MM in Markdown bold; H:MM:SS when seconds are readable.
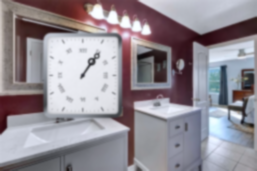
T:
**1:06**
